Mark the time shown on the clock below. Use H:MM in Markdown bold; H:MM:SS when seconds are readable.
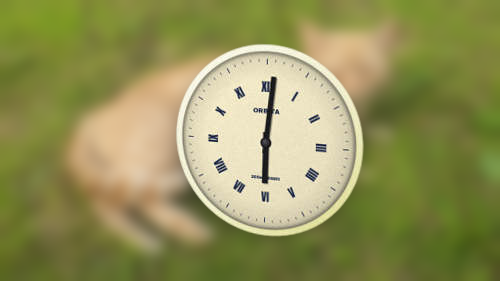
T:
**6:01**
